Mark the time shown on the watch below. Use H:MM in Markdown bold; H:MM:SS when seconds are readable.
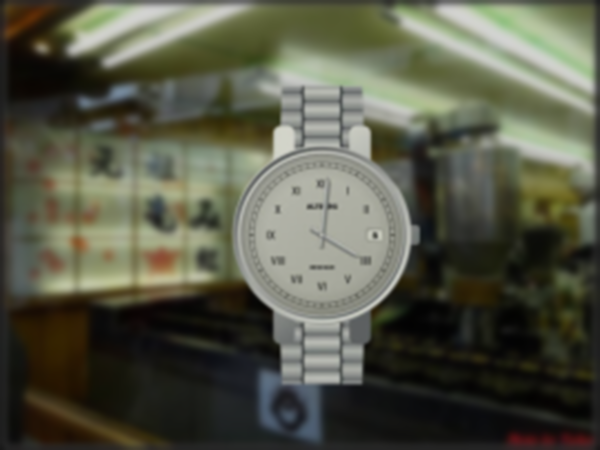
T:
**4:01**
